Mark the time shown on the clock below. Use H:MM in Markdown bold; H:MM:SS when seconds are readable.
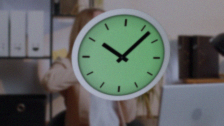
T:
**10:07**
